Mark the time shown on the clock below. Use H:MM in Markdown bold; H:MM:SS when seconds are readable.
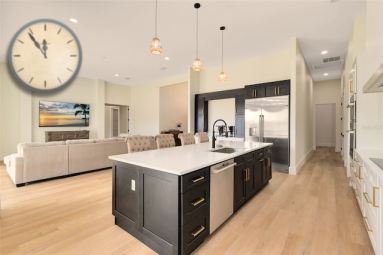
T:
**11:54**
